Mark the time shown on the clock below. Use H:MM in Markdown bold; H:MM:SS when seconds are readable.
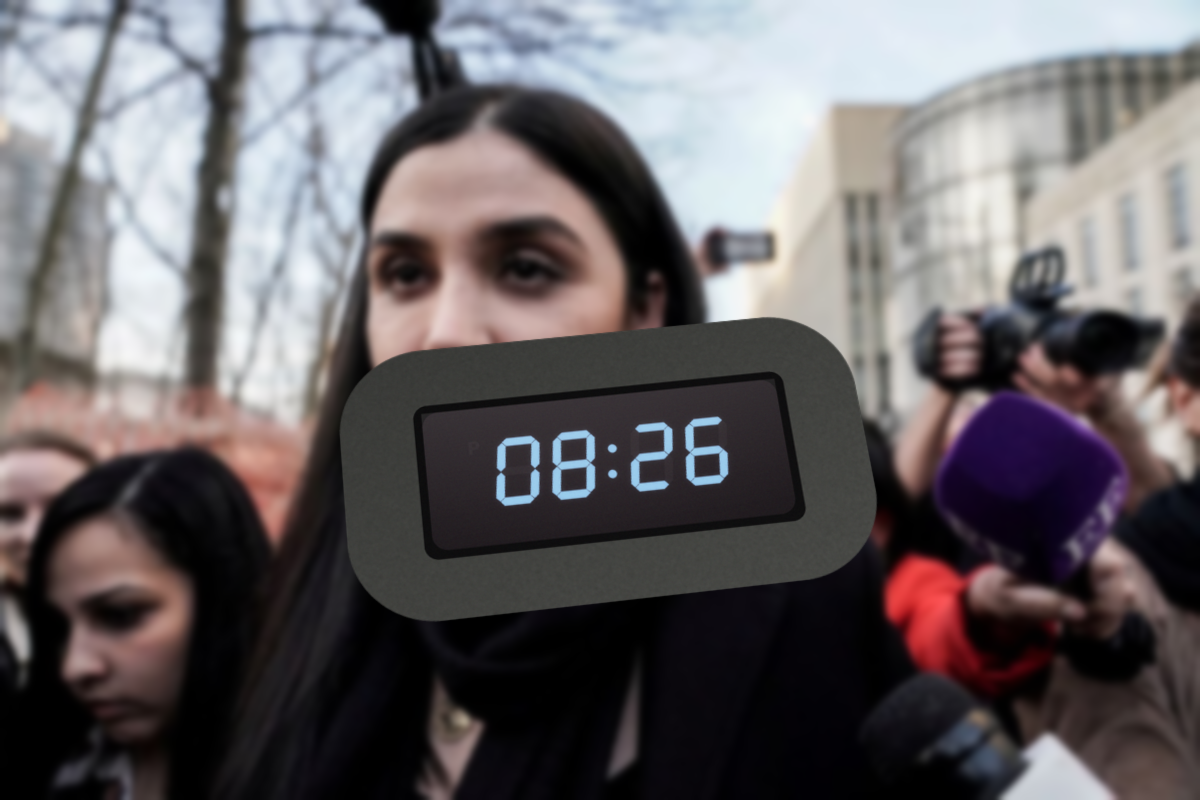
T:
**8:26**
